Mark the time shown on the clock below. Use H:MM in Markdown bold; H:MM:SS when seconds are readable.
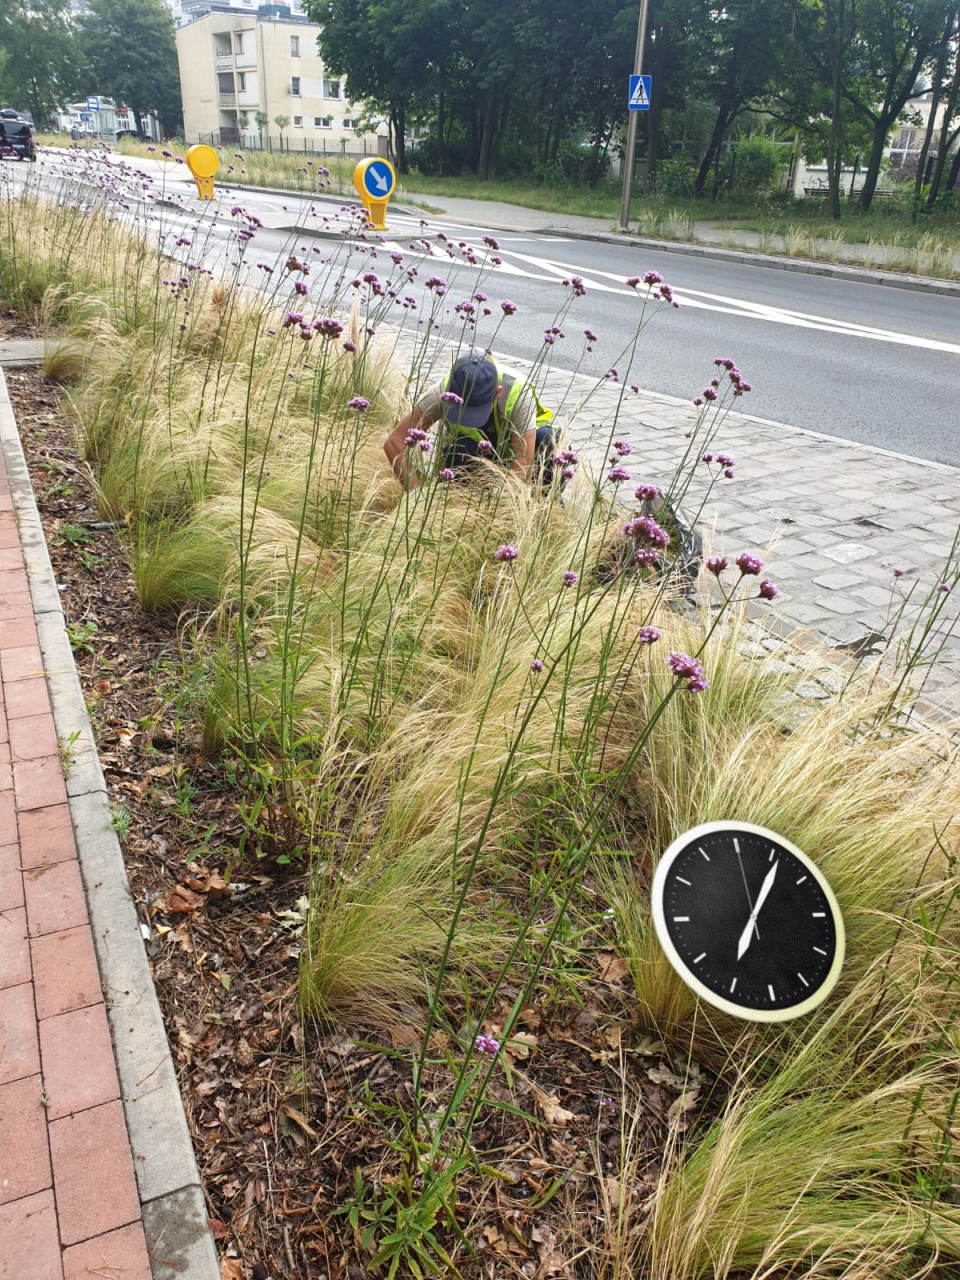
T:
**7:06:00**
